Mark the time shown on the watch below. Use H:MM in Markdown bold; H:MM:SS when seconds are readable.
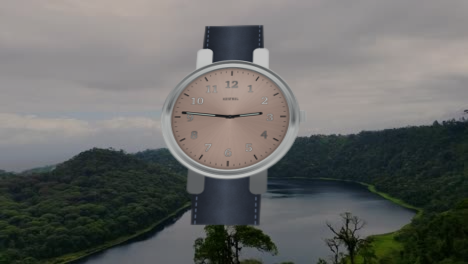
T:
**2:46**
